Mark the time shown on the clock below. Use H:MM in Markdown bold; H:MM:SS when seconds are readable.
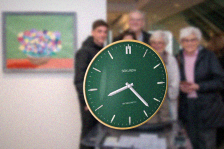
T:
**8:23**
